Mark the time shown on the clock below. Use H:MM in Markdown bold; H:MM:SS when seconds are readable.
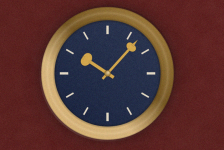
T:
**10:07**
